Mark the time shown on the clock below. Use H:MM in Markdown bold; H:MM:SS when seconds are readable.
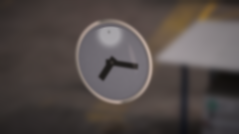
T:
**7:16**
